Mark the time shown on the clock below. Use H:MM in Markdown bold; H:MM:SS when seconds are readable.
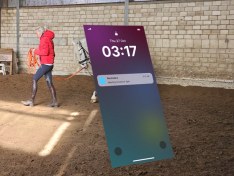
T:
**3:17**
